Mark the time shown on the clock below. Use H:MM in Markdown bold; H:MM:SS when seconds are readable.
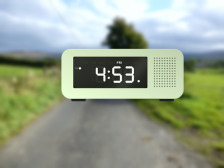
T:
**4:53**
